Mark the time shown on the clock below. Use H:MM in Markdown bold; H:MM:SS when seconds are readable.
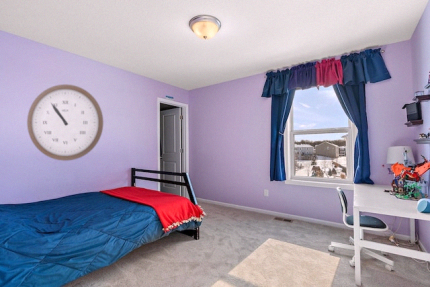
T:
**10:54**
